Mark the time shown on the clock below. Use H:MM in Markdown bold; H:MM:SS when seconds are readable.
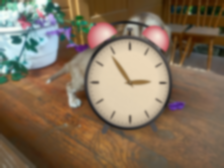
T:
**2:54**
